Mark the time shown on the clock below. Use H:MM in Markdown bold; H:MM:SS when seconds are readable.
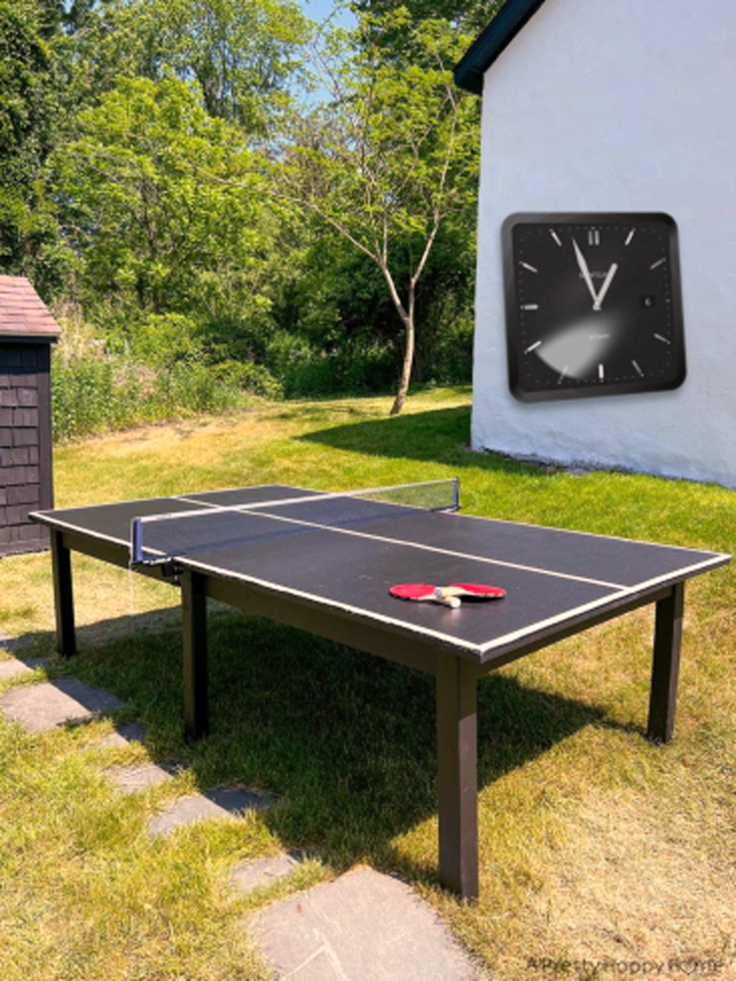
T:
**12:57**
